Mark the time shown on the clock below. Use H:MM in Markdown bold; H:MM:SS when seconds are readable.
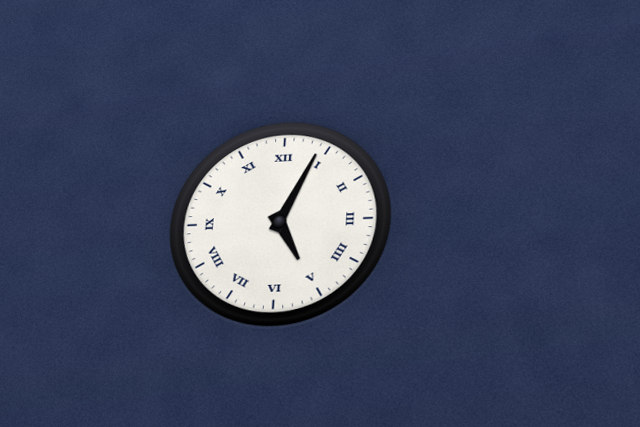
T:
**5:04**
